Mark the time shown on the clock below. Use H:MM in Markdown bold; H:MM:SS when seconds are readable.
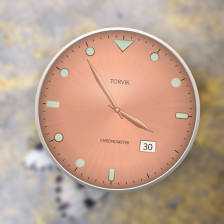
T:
**3:54**
